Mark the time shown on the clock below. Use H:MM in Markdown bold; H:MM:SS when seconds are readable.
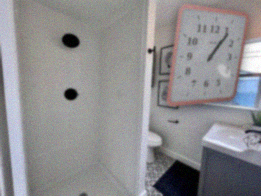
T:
**1:06**
